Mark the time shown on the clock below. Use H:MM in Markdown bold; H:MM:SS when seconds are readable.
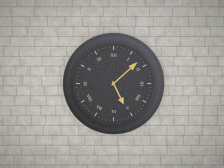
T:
**5:08**
